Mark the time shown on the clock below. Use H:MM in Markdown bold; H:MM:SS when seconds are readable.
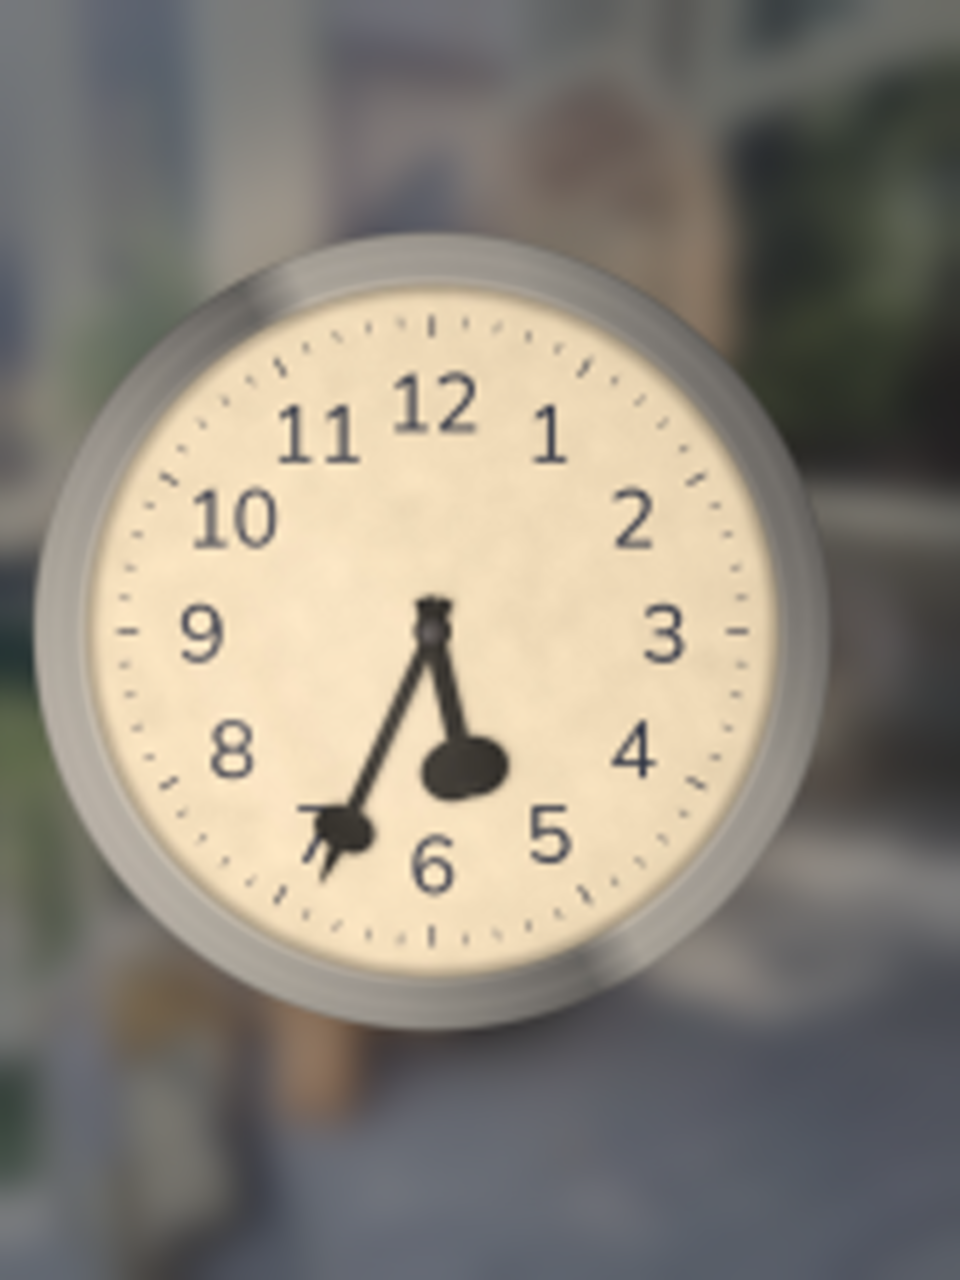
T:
**5:34**
